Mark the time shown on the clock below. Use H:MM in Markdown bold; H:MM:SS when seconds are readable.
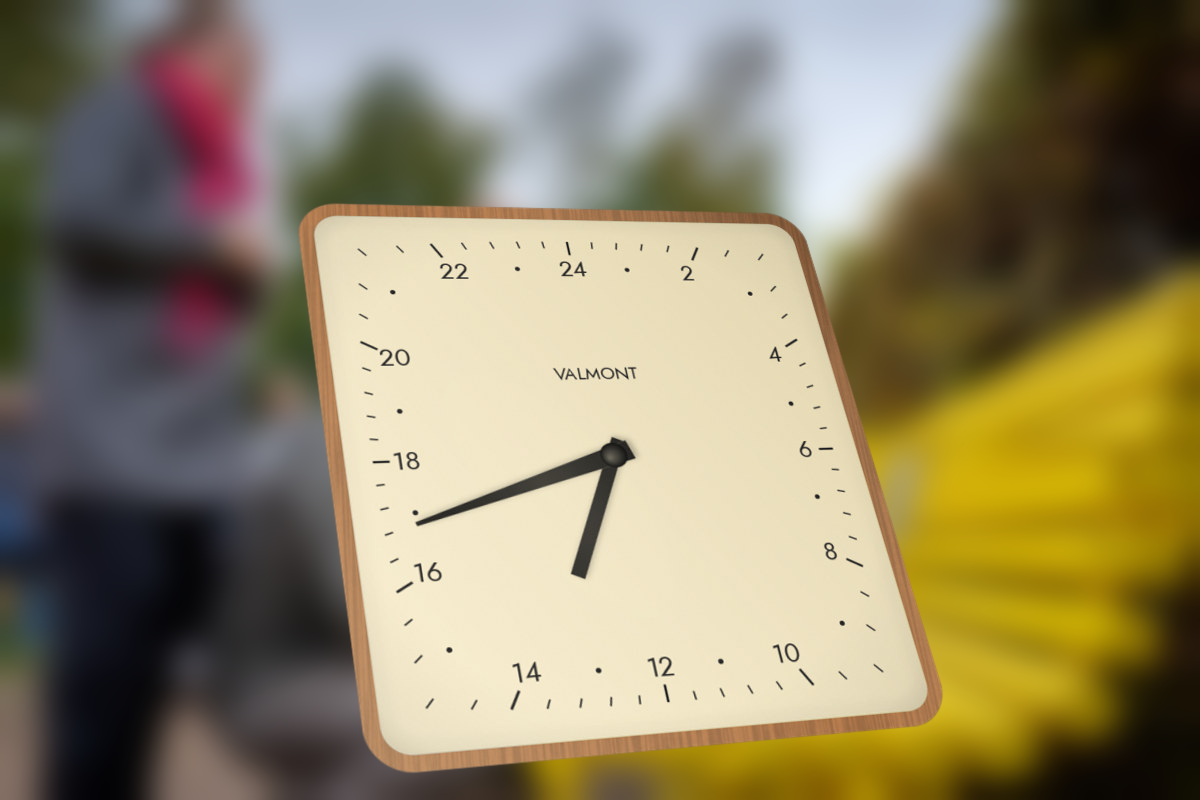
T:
**13:42**
